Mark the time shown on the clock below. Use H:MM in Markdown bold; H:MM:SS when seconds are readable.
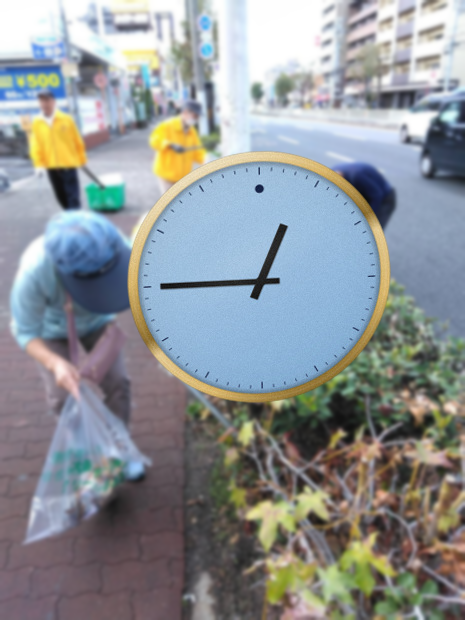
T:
**12:45**
